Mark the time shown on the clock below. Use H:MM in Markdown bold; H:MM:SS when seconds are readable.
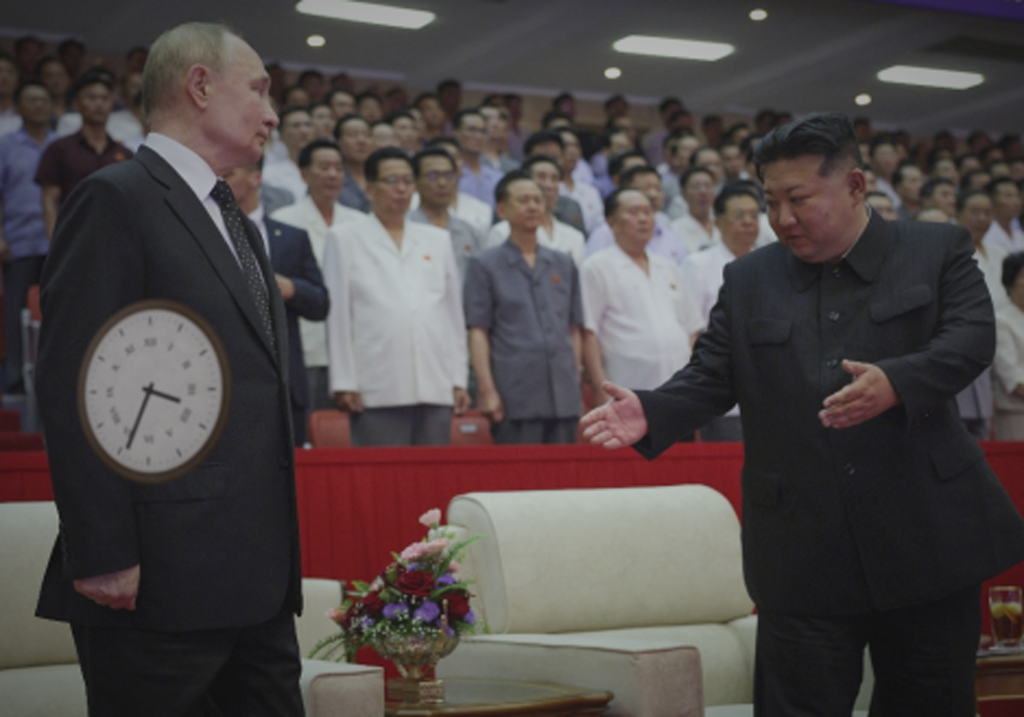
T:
**3:34**
